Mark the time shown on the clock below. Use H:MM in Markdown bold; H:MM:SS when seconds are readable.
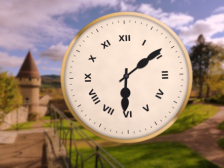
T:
**6:09**
